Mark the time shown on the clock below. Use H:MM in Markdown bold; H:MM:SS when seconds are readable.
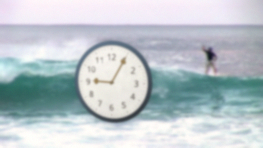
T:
**9:05**
